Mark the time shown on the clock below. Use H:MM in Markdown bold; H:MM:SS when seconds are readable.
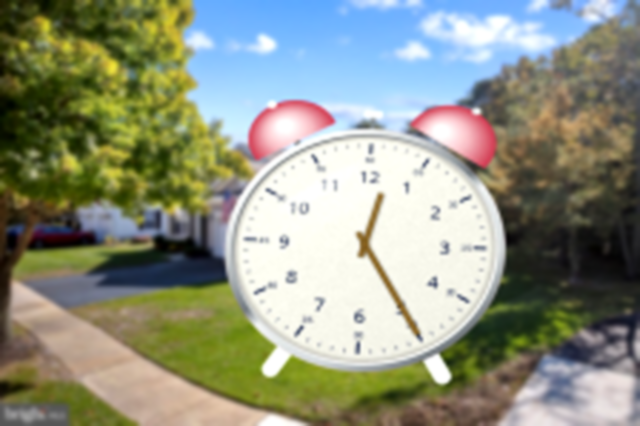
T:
**12:25**
